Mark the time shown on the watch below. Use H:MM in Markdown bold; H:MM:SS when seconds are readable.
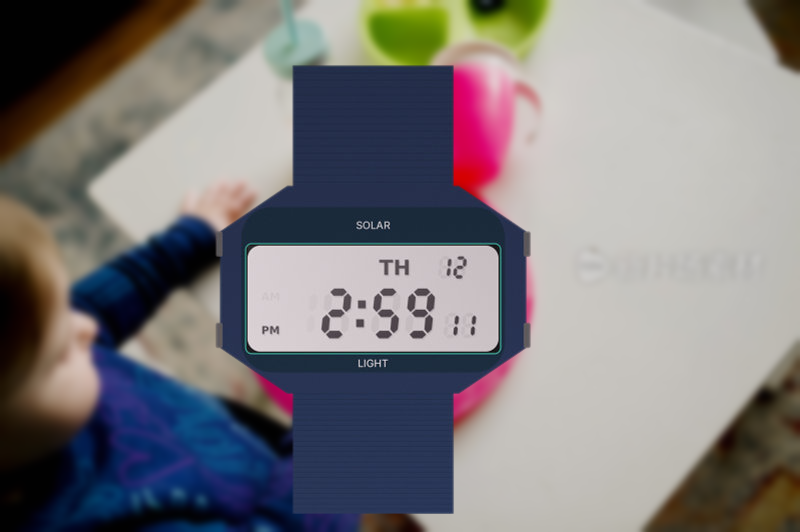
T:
**2:59:11**
